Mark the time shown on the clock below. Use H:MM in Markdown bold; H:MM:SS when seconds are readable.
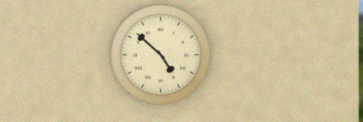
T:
**4:52**
